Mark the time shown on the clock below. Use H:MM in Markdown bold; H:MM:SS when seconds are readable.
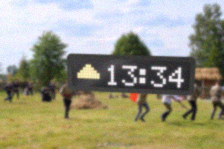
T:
**13:34**
